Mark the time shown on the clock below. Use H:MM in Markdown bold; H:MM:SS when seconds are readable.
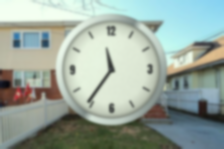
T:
**11:36**
